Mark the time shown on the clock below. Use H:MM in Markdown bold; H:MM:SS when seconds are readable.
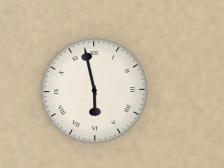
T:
**5:58**
